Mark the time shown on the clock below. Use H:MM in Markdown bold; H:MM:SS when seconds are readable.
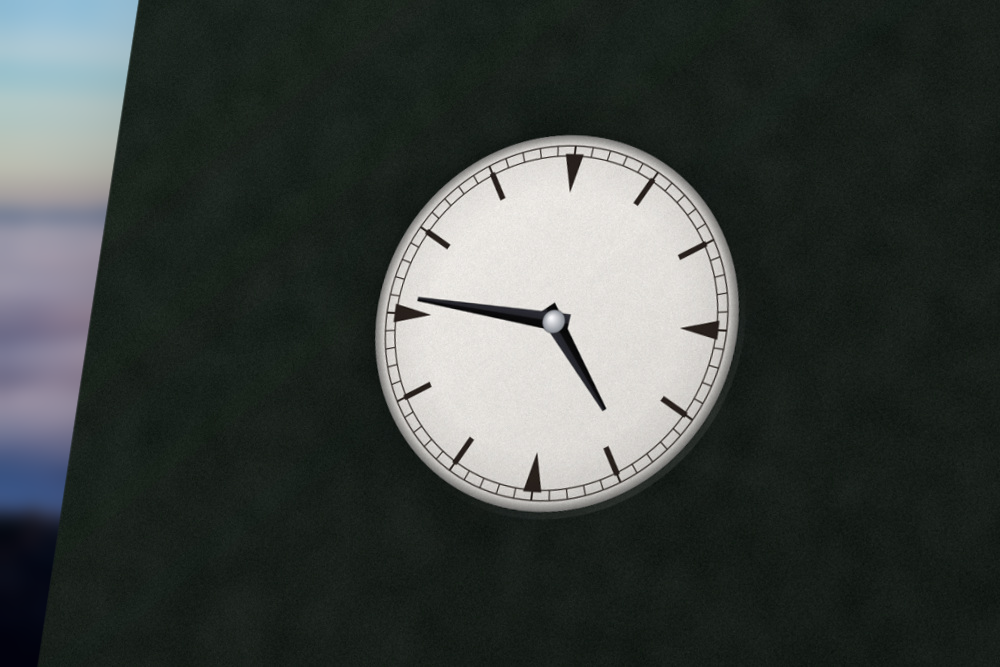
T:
**4:46**
